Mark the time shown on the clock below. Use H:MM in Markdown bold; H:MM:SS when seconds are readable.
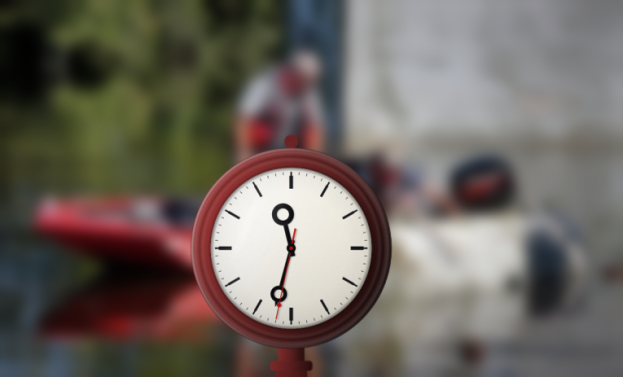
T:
**11:32:32**
